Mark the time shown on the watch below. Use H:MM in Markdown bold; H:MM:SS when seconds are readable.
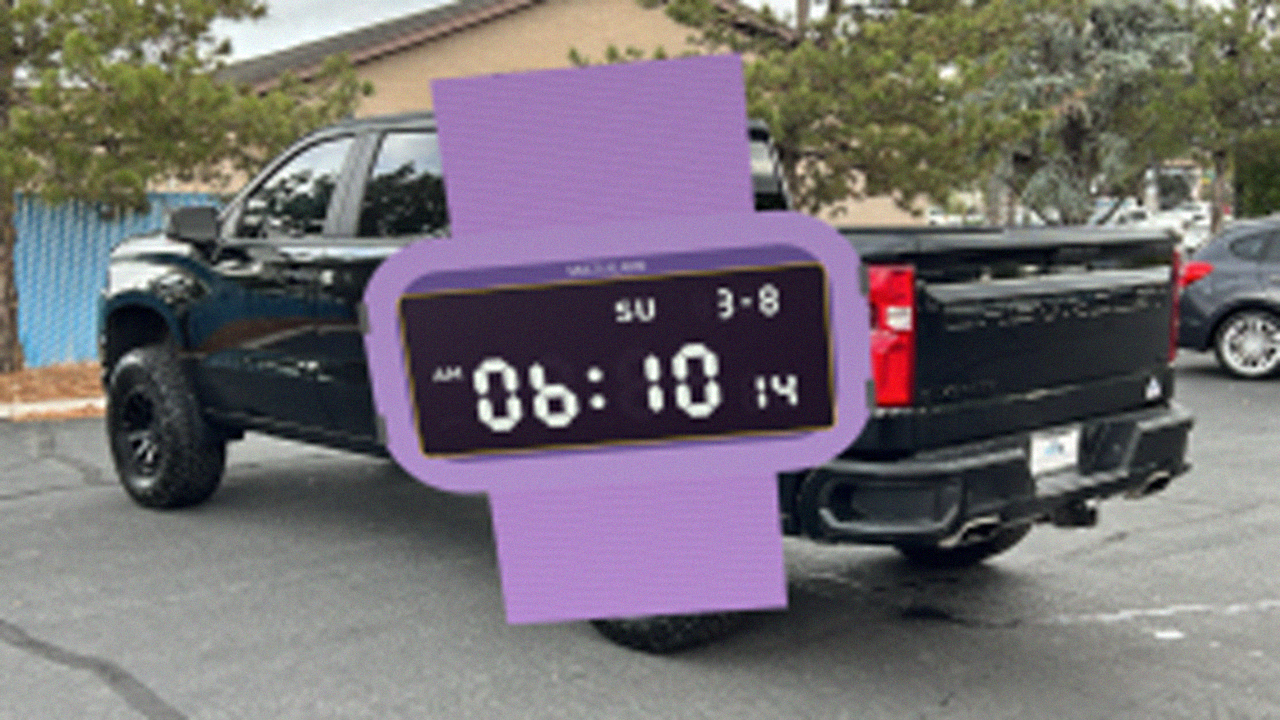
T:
**6:10:14**
